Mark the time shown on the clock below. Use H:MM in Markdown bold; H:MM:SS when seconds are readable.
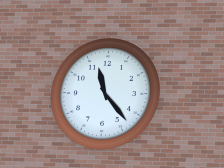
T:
**11:23**
